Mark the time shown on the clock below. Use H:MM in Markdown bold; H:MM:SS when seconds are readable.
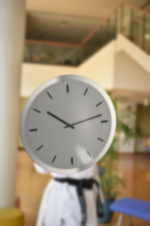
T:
**10:13**
